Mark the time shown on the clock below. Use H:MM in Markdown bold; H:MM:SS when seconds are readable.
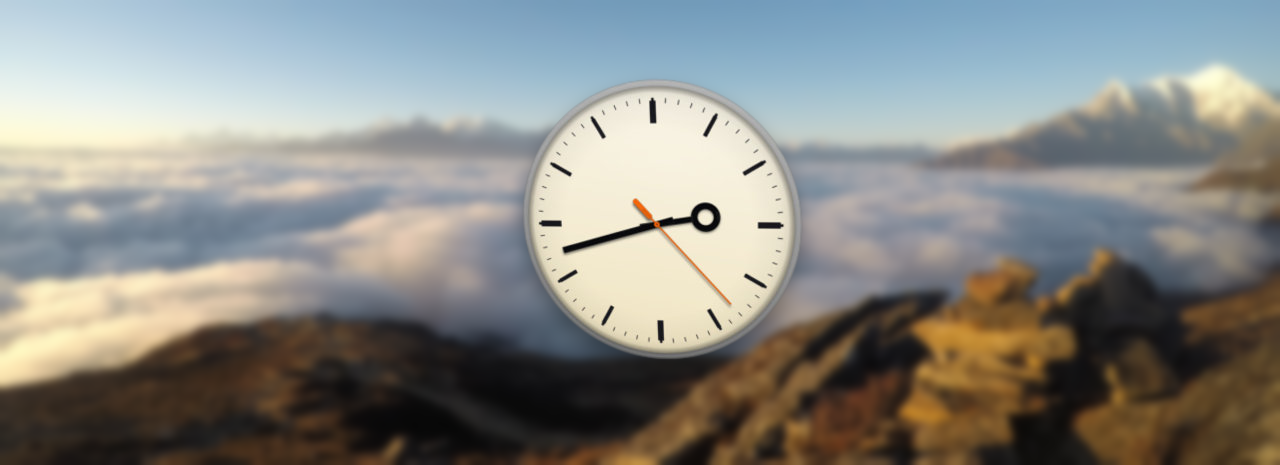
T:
**2:42:23**
